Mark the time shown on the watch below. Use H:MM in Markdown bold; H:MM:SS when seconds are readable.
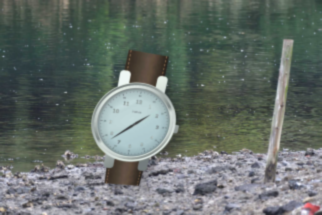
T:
**1:38**
